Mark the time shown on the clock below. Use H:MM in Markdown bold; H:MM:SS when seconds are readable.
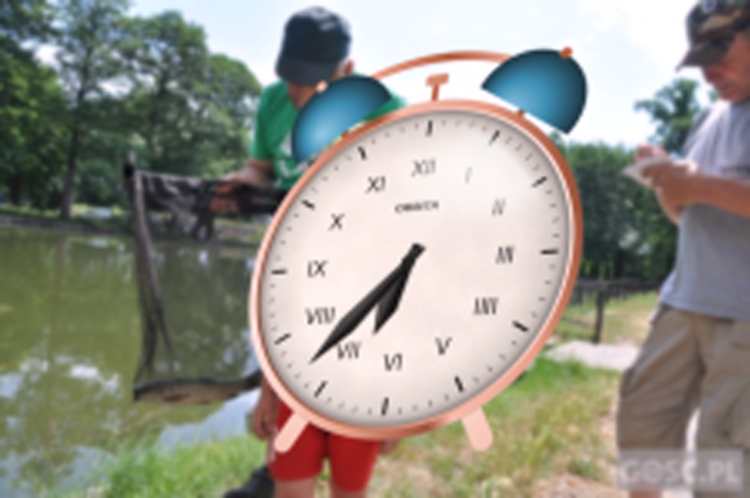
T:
**6:37**
